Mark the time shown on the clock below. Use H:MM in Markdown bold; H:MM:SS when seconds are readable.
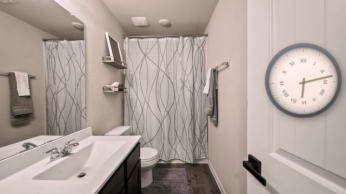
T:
**6:13**
